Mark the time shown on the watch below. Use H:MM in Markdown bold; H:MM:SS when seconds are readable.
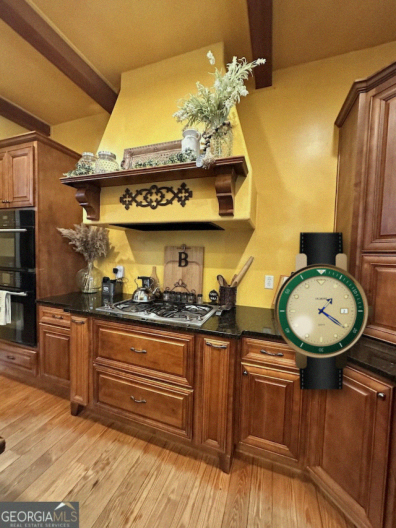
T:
**1:21**
